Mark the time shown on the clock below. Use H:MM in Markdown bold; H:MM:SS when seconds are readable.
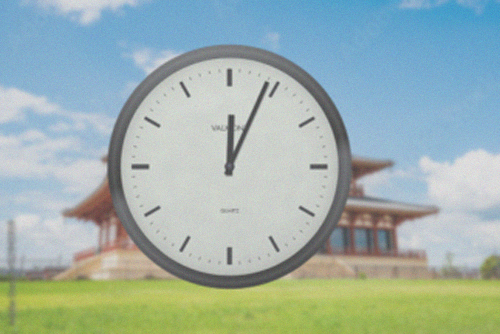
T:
**12:04**
